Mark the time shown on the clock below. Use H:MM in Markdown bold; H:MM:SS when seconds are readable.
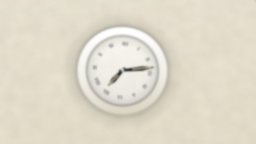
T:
**7:13**
